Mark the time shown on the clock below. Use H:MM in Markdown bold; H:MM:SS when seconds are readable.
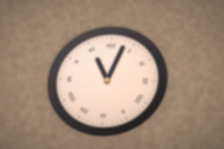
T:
**11:03**
